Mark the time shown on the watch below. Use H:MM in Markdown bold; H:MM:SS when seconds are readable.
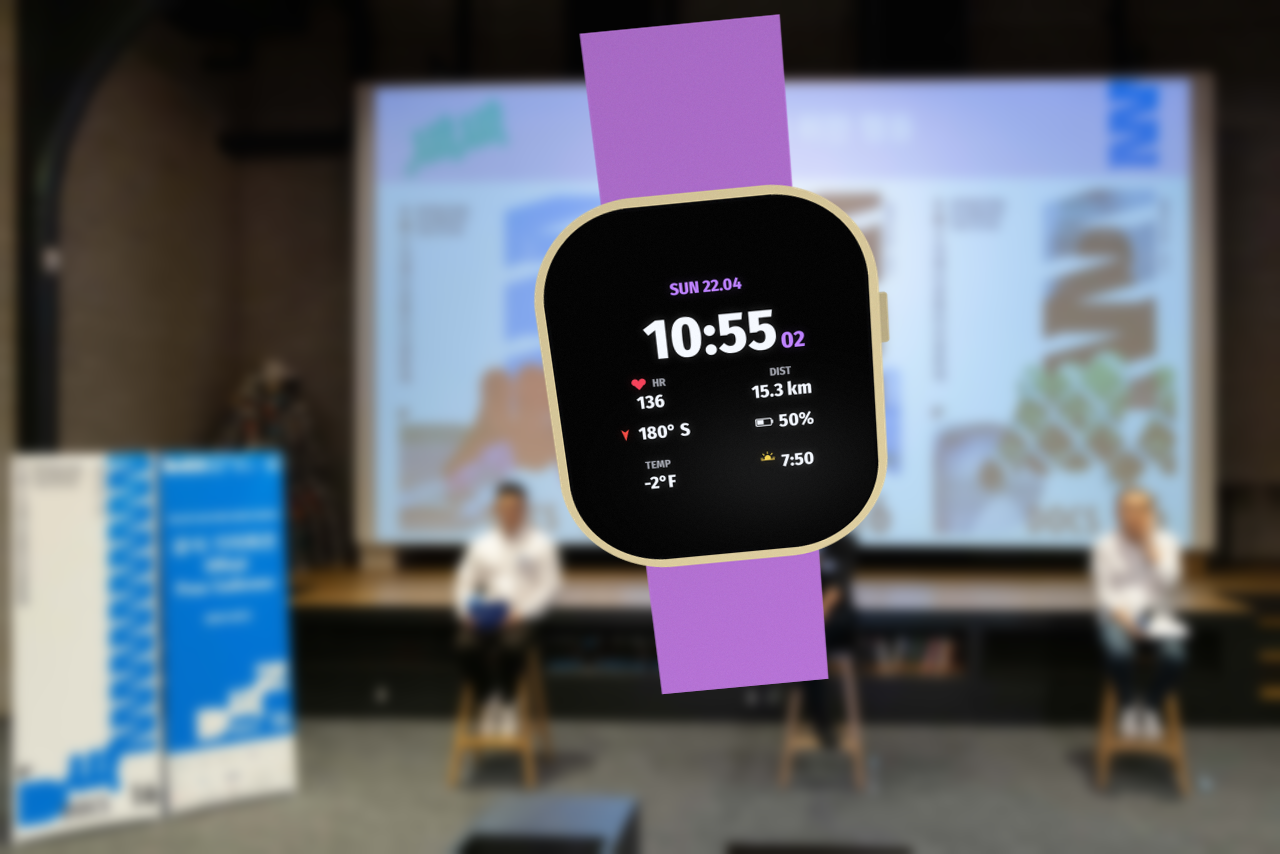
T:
**10:55:02**
